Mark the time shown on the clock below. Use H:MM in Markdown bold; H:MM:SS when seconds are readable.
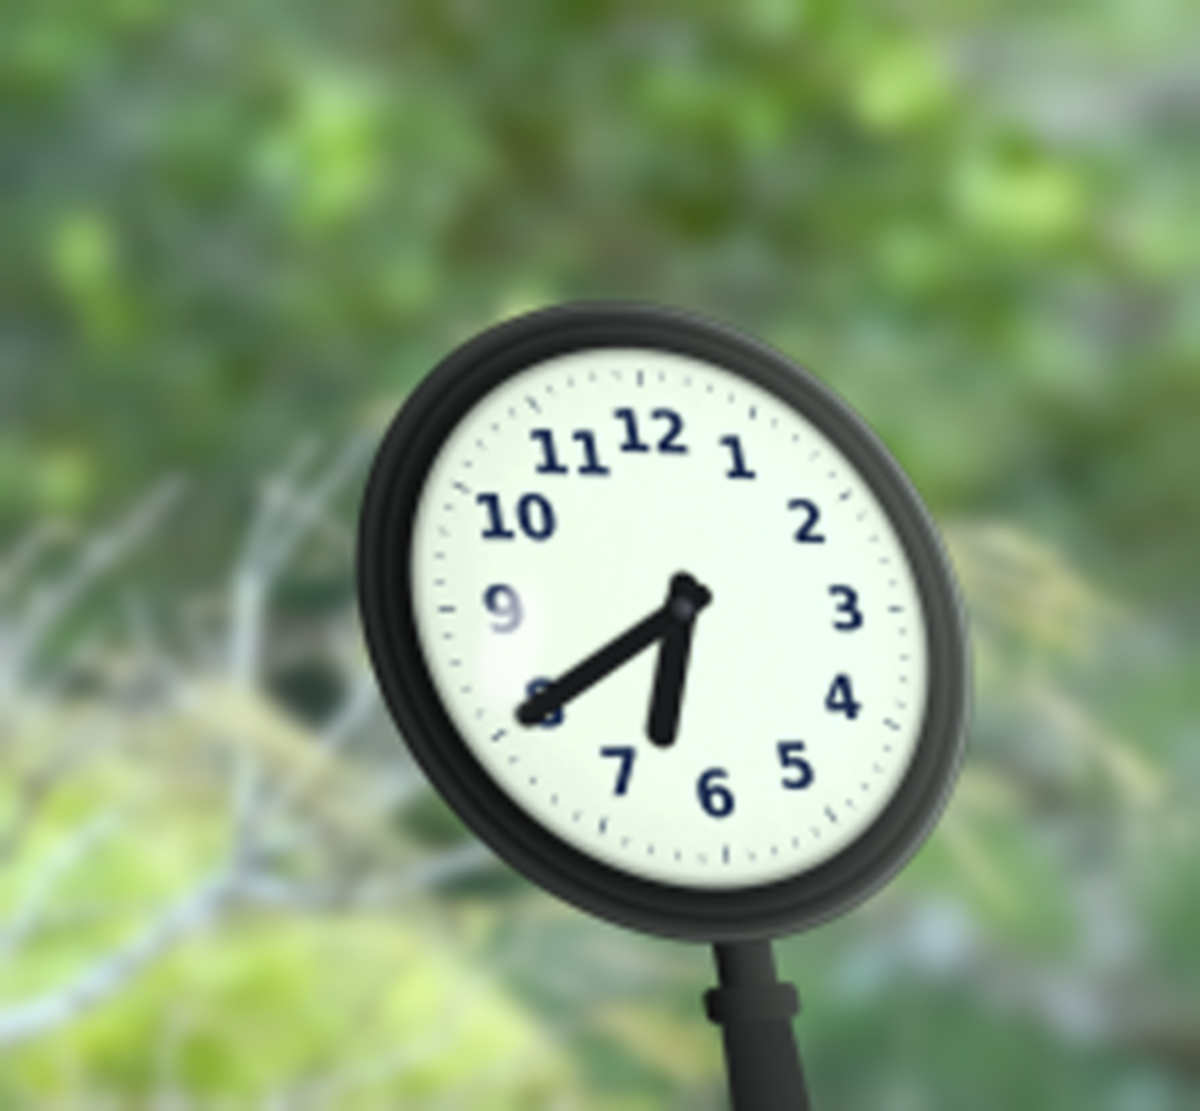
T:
**6:40**
